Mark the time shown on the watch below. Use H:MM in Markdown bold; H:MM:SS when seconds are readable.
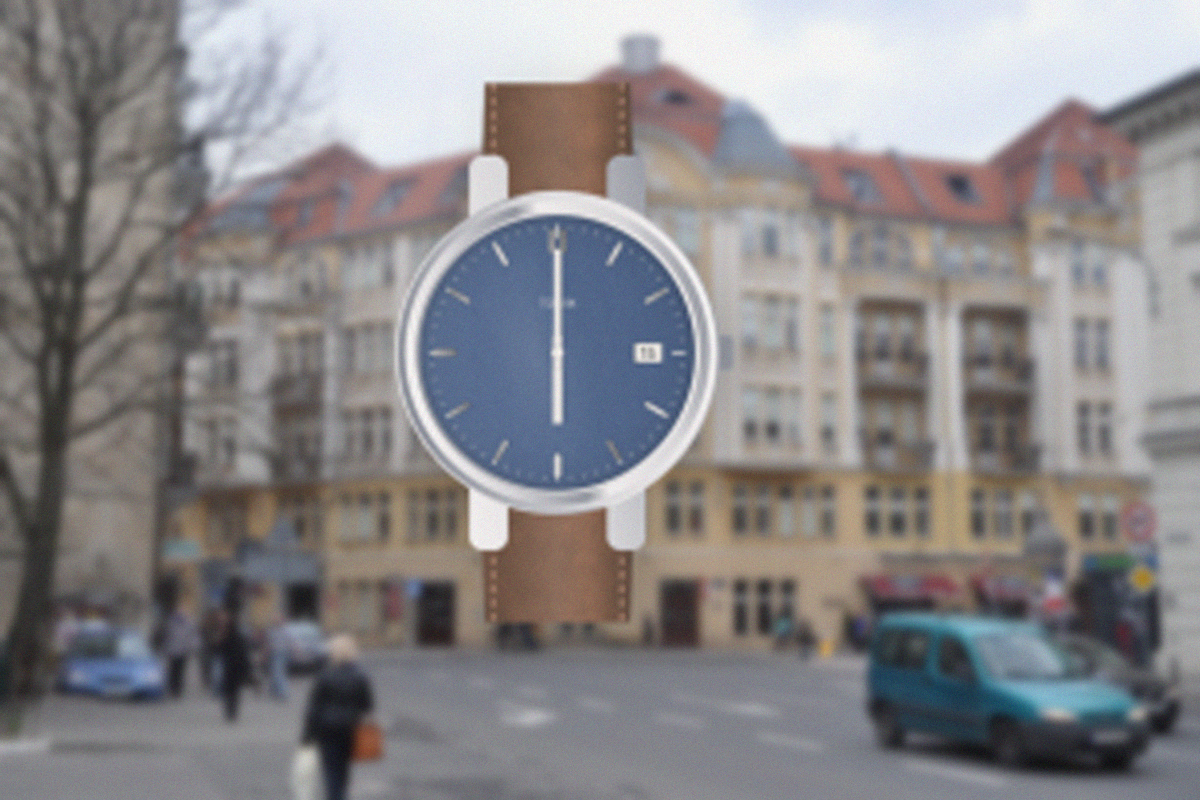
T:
**6:00**
